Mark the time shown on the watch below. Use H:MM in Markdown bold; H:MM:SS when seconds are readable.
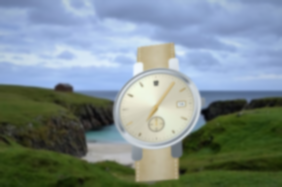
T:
**7:06**
